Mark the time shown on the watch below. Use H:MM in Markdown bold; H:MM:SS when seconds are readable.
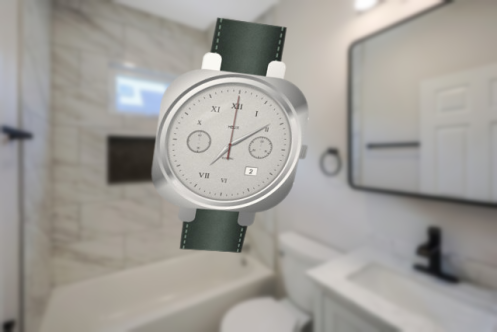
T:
**7:09**
